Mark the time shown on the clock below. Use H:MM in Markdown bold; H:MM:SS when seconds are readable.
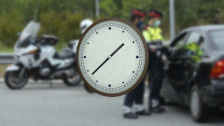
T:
**1:38**
